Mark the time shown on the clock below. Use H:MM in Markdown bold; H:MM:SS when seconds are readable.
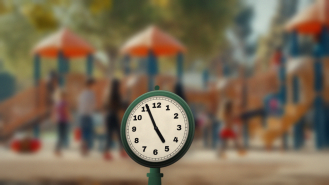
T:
**4:56**
